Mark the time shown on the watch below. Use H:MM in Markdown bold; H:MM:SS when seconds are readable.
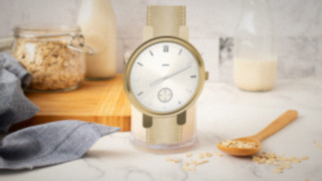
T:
**8:11**
